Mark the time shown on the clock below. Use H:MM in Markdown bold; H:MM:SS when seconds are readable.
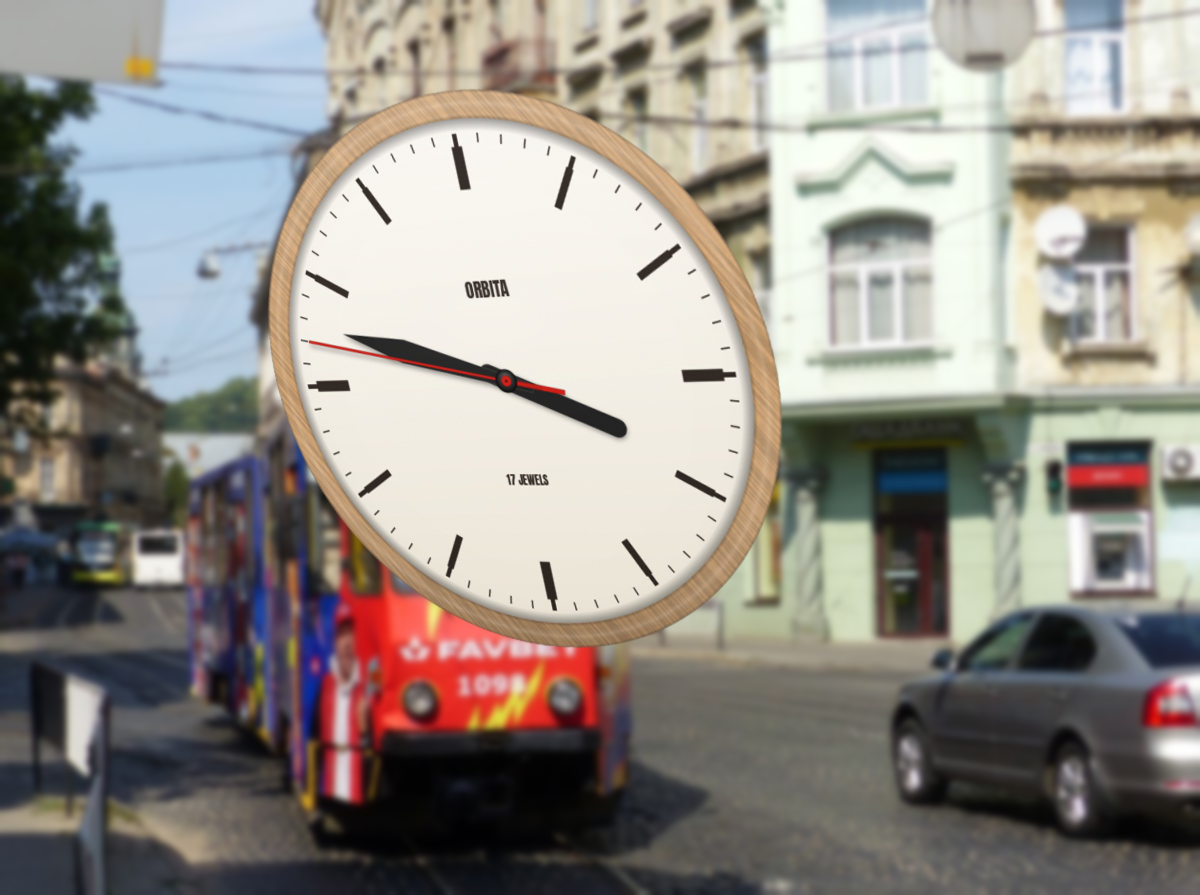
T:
**3:47:47**
